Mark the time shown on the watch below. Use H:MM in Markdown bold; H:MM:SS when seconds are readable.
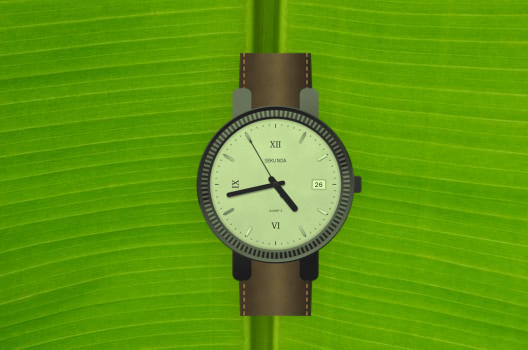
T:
**4:42:55**
